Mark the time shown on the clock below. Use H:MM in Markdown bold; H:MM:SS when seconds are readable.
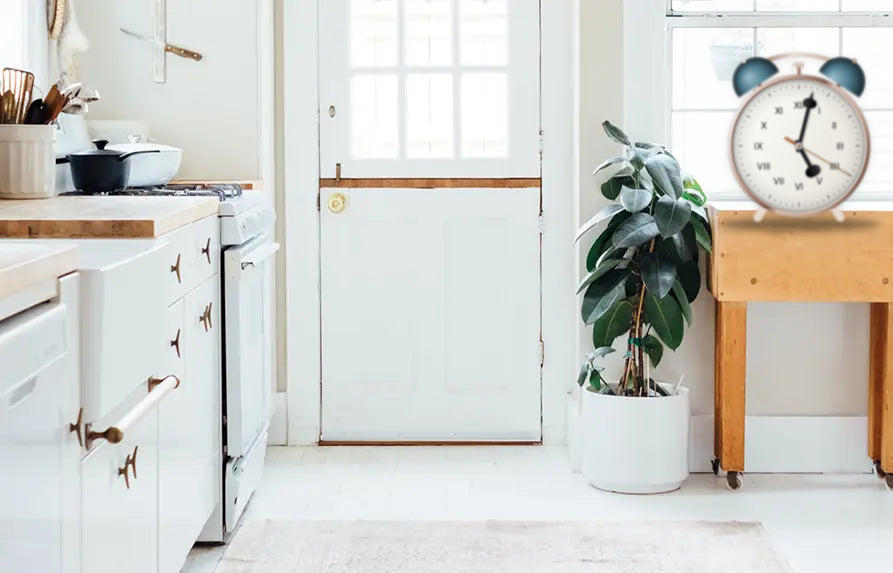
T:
**5:02:20**
